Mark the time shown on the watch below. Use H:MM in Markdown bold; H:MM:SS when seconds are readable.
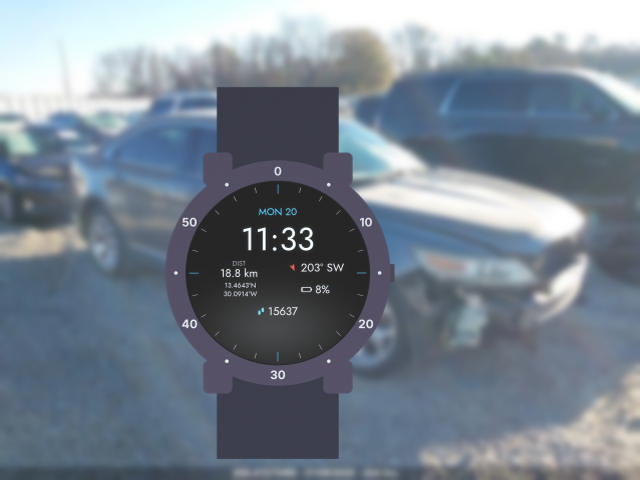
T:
**11:33**
